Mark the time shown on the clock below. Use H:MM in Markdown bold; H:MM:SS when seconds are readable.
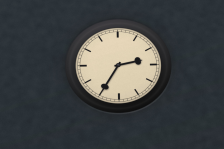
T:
**2:35**
